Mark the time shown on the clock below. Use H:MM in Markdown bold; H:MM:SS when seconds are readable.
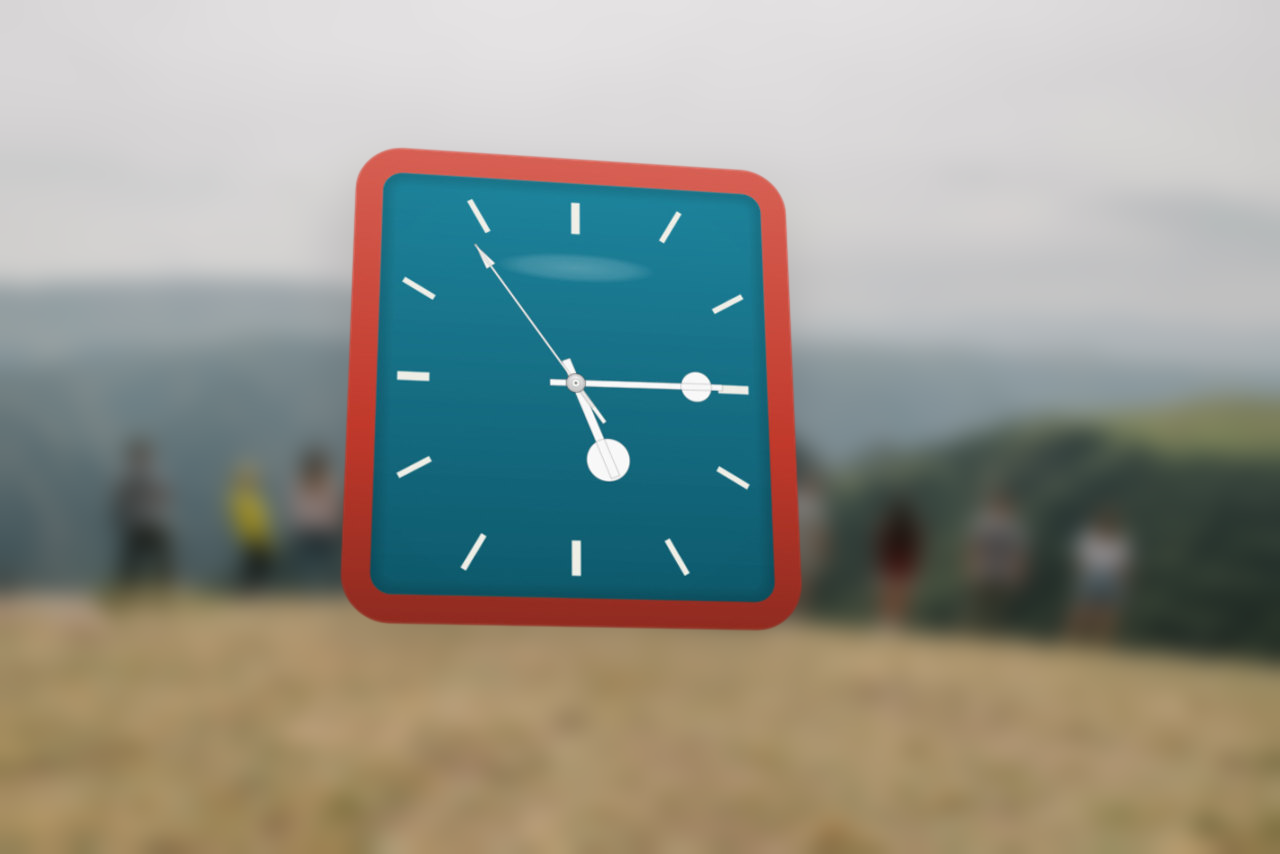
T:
**5:14:54**
